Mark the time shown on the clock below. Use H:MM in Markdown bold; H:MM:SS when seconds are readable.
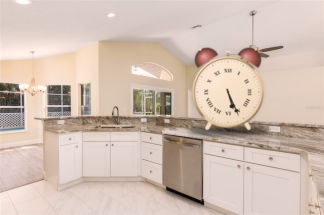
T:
**5:26**
